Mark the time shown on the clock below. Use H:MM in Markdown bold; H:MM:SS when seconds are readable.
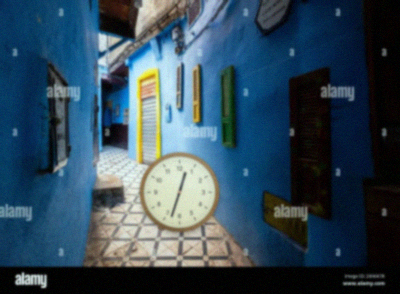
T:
**12:33**
